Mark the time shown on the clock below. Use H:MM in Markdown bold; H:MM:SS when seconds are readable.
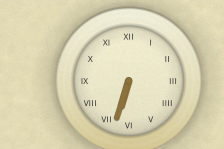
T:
**6:33**
